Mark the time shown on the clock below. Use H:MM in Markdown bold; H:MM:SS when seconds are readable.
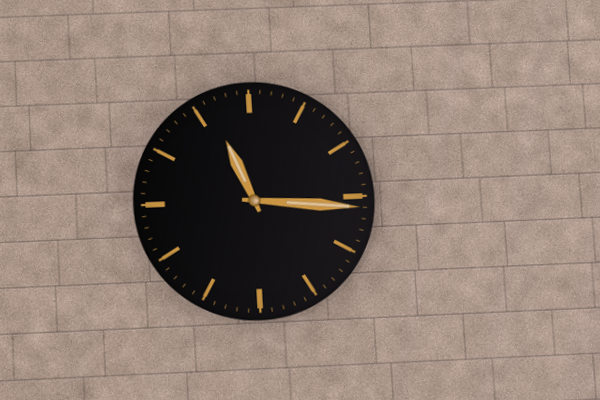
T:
**11:16**
